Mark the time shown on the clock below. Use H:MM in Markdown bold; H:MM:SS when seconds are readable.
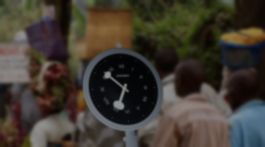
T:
**6:52**
